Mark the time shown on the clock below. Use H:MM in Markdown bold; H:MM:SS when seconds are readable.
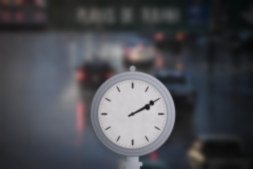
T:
**2:10**
